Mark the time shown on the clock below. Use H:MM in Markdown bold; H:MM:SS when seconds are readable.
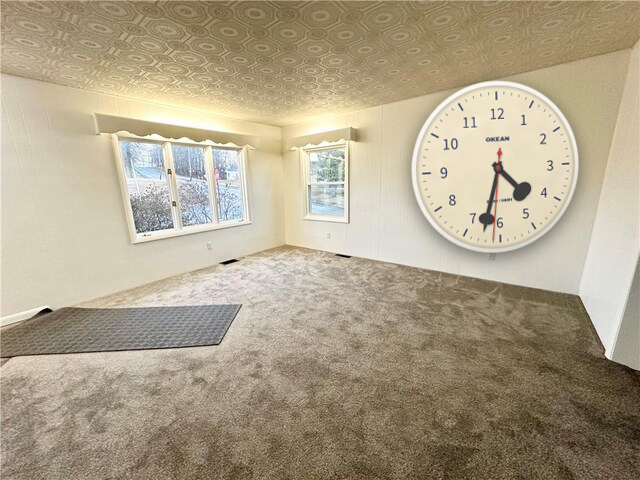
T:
**4:32:31**
